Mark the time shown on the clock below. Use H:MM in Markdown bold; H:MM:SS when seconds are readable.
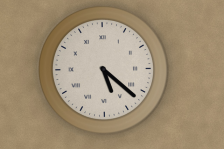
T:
**5:22**
